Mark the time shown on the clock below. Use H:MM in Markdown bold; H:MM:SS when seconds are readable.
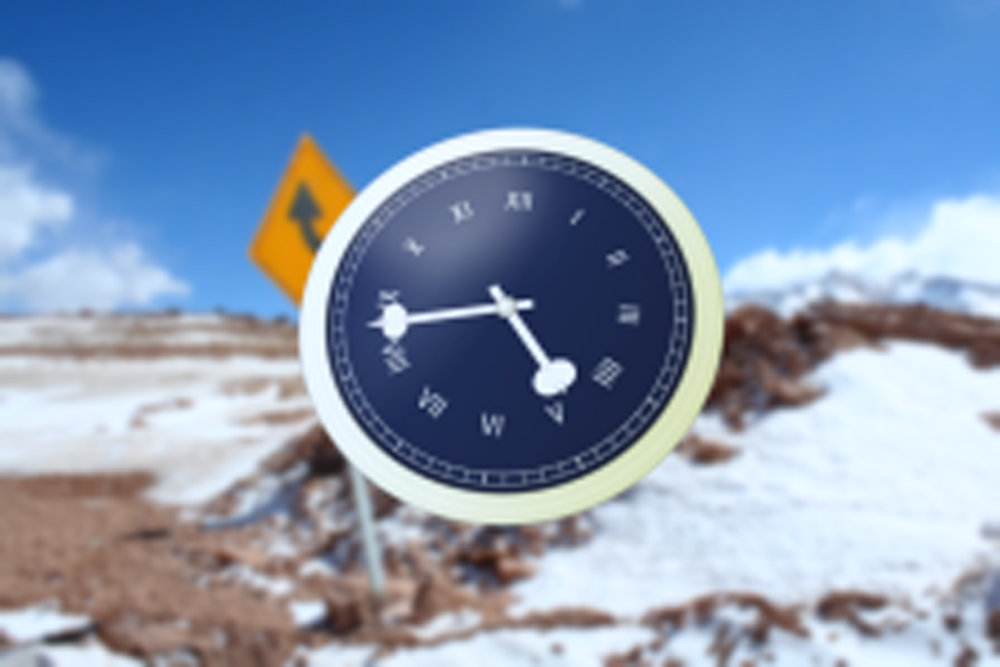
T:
**4:43**
